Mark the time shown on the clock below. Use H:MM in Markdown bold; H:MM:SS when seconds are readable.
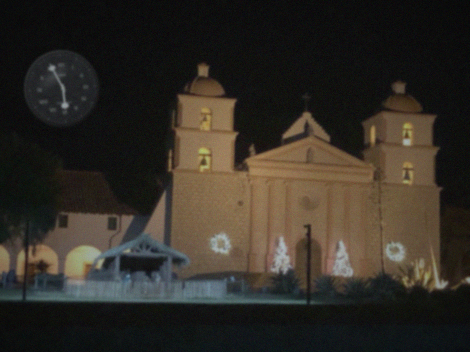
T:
**5:56**
